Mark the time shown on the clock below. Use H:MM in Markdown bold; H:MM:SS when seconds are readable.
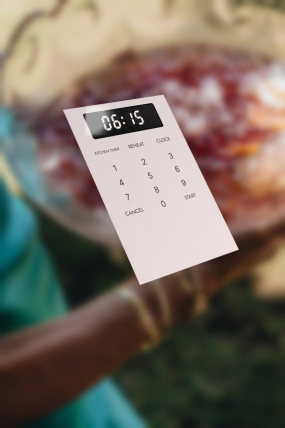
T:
**6:15**
